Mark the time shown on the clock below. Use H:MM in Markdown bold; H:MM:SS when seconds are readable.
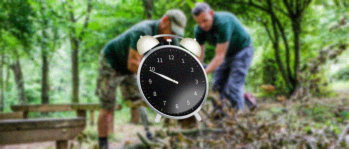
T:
**9:49**
